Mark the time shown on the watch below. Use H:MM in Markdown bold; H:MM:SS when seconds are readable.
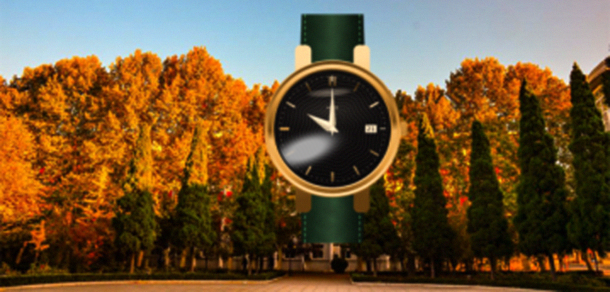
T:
**10:00**
